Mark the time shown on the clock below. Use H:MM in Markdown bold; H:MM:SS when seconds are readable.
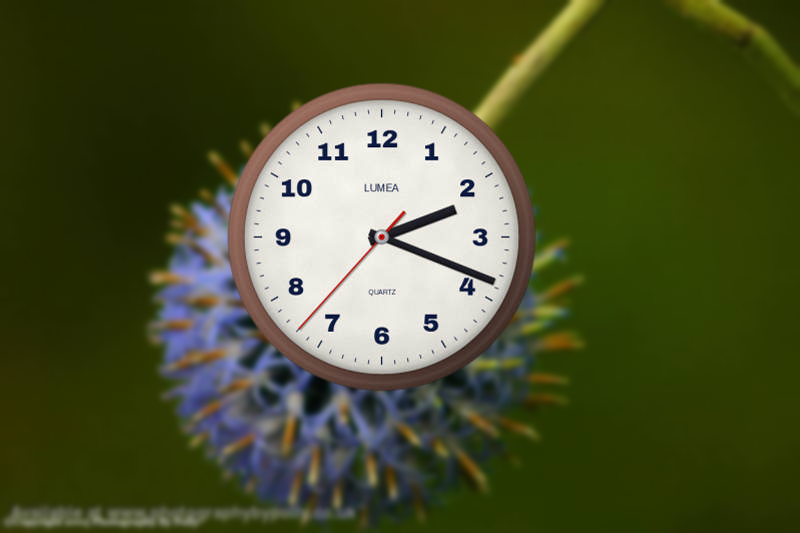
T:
**2:18:37**
